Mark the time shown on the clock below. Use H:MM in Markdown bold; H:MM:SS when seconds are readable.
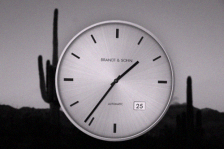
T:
**1:36**
